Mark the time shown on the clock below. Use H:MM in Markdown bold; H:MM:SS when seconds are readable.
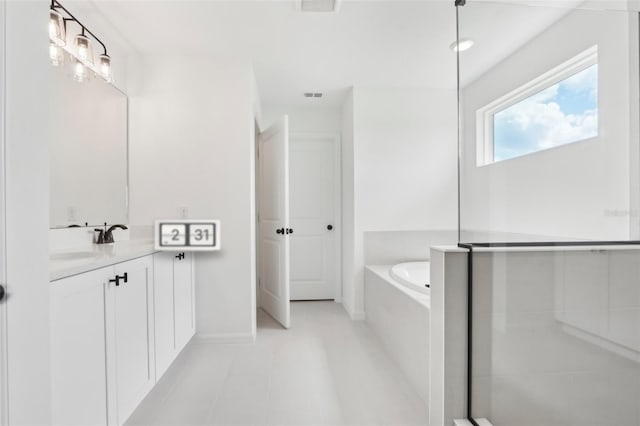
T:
**2:31**
